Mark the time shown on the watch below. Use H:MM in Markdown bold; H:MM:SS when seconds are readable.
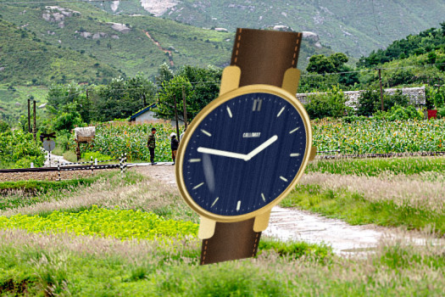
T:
**1:47**
